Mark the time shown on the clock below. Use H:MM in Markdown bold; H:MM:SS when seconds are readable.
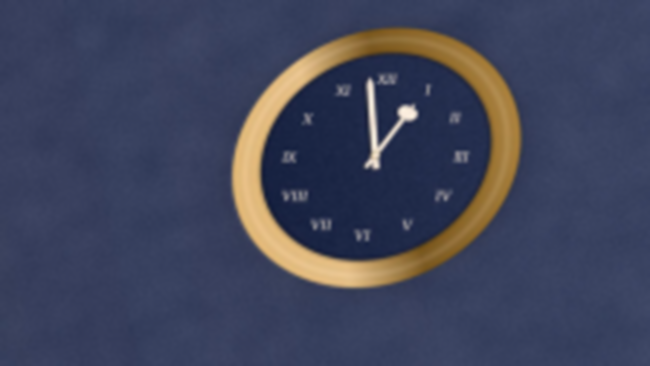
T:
**12:58**
